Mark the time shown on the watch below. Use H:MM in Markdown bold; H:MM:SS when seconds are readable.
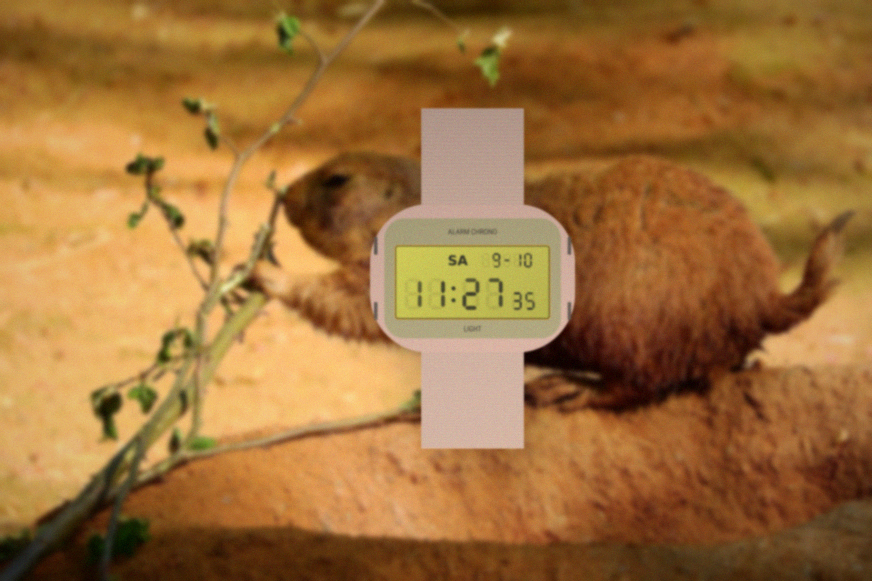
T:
**11:27:35**
